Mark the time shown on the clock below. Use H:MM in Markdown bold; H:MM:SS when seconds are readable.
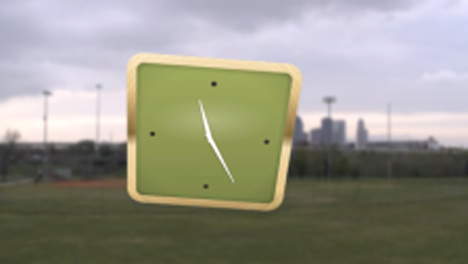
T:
**11:25**
